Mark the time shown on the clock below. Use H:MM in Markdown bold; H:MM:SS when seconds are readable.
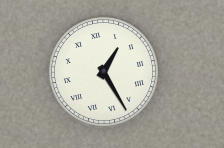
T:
**1:27**
